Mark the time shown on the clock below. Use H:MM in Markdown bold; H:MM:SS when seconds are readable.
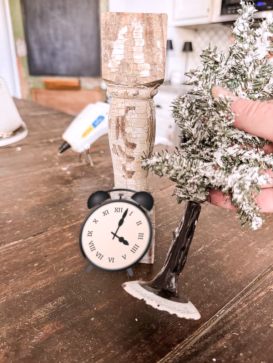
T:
**4:03**
